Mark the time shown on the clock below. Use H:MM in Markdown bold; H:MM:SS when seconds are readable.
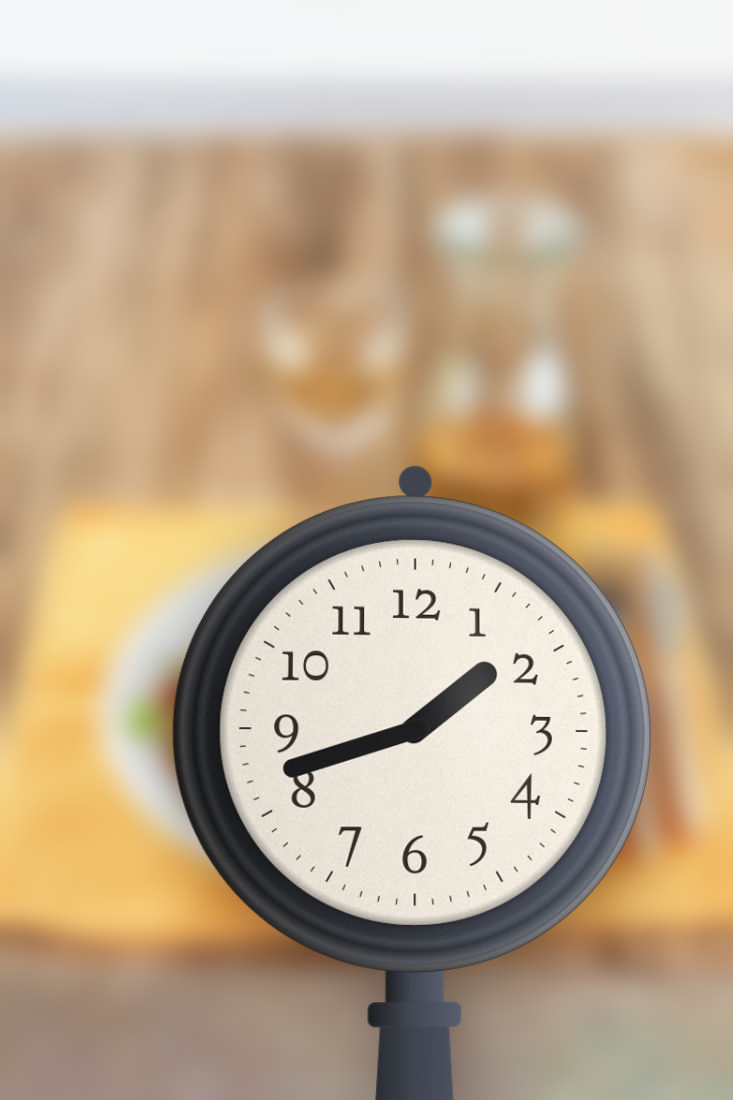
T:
**1:42**
